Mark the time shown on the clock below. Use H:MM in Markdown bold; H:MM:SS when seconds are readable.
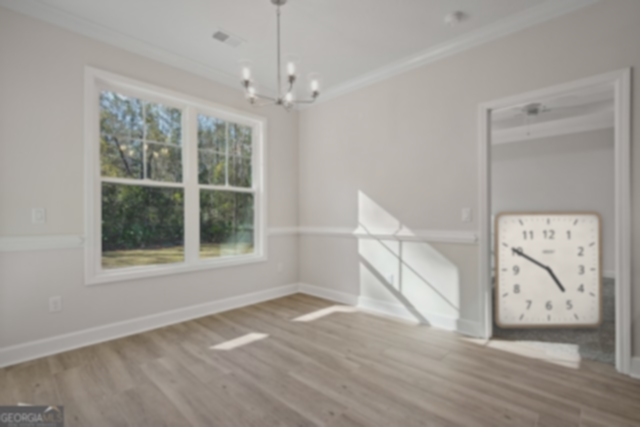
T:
**4:50**
